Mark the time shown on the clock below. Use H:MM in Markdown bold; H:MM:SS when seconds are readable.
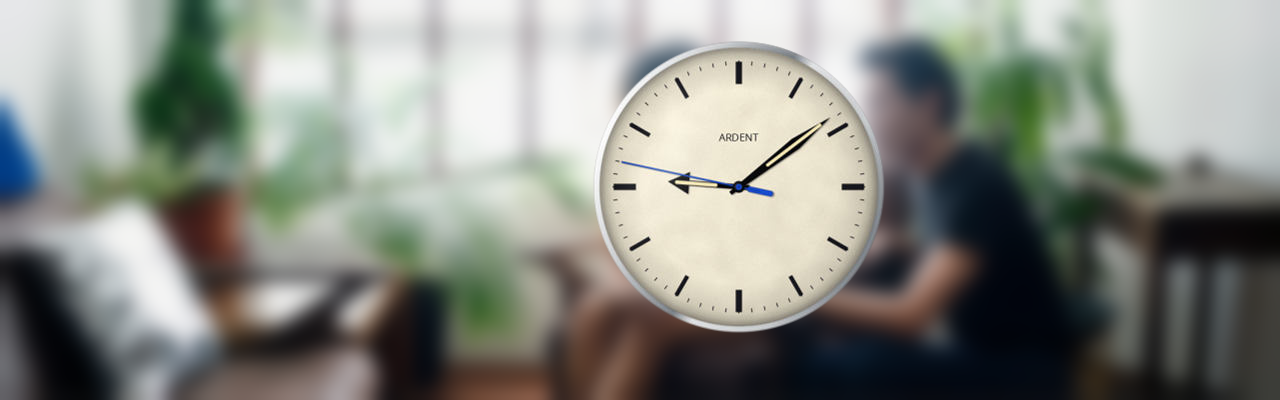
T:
**9:08:47**
